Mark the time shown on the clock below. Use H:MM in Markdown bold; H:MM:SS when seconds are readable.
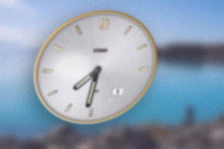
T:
**7:31**
